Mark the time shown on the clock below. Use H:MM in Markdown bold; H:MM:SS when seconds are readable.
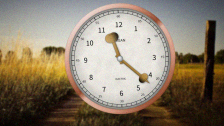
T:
**11:22**
